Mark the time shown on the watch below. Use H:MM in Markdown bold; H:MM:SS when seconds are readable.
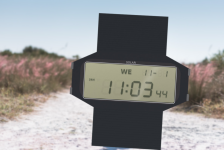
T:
**11:03:44**
